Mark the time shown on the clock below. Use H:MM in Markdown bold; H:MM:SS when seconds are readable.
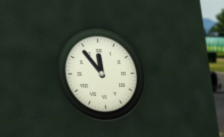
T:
**11:54**
